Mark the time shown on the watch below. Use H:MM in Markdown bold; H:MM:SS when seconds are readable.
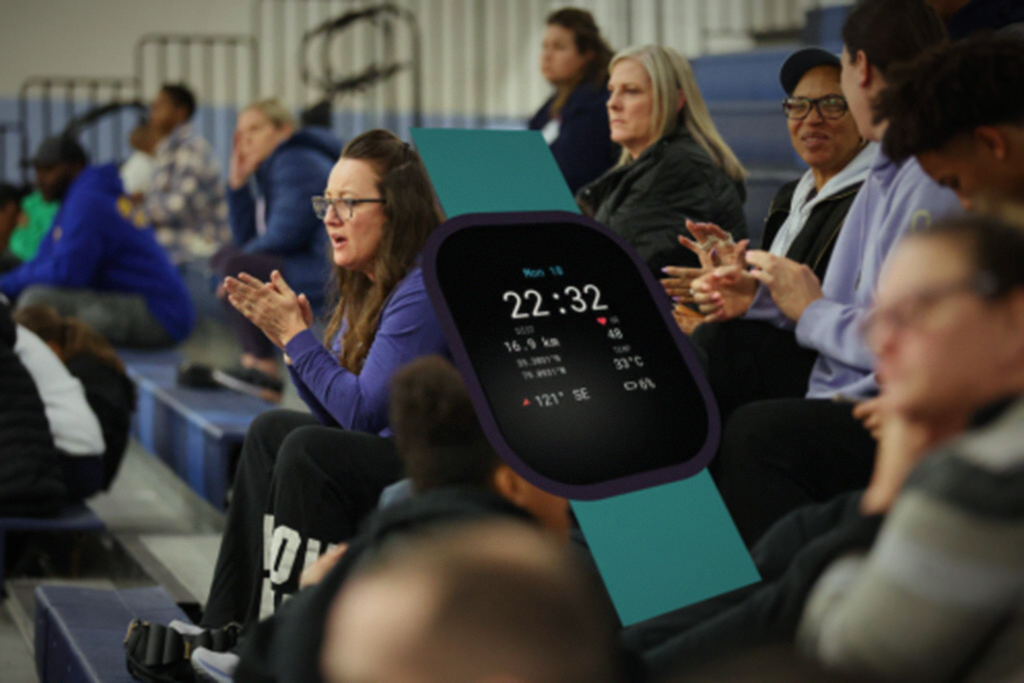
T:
**22:32**
